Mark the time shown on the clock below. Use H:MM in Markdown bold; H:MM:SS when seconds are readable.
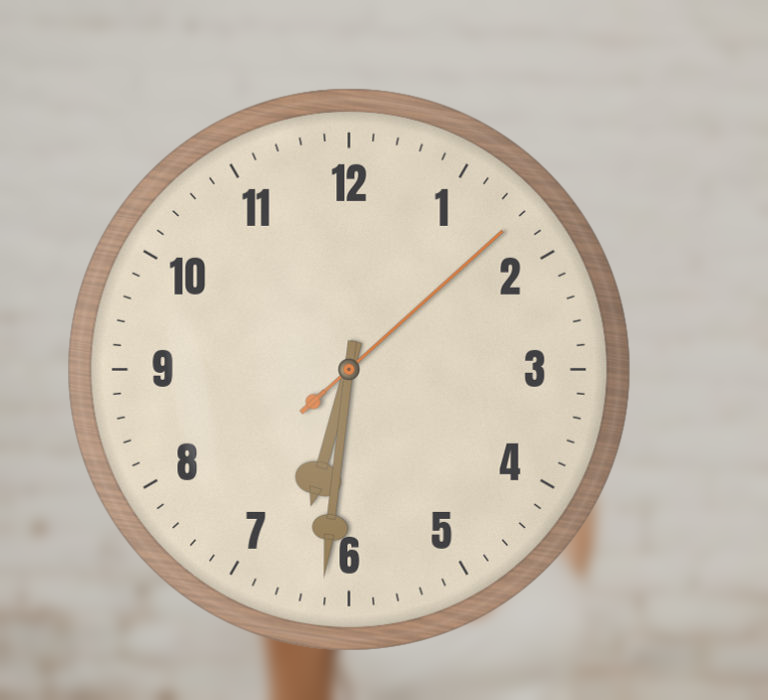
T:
**6:31:08**
